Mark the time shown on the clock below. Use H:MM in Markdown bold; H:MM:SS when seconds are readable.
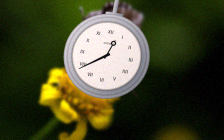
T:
**12:39**
